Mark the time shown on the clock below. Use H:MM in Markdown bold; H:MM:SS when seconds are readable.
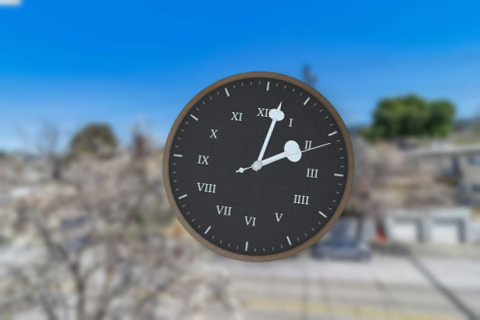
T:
**2:02:11**
